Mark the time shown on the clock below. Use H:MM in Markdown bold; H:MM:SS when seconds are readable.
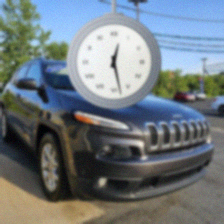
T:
**12:28**
